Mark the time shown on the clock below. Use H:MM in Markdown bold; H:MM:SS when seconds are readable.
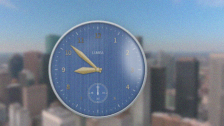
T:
**8:52**
